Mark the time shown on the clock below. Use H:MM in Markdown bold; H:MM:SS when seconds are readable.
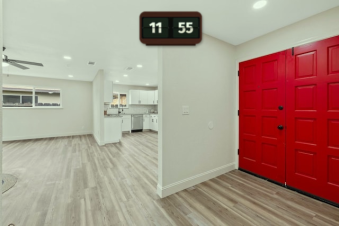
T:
**11:55**
